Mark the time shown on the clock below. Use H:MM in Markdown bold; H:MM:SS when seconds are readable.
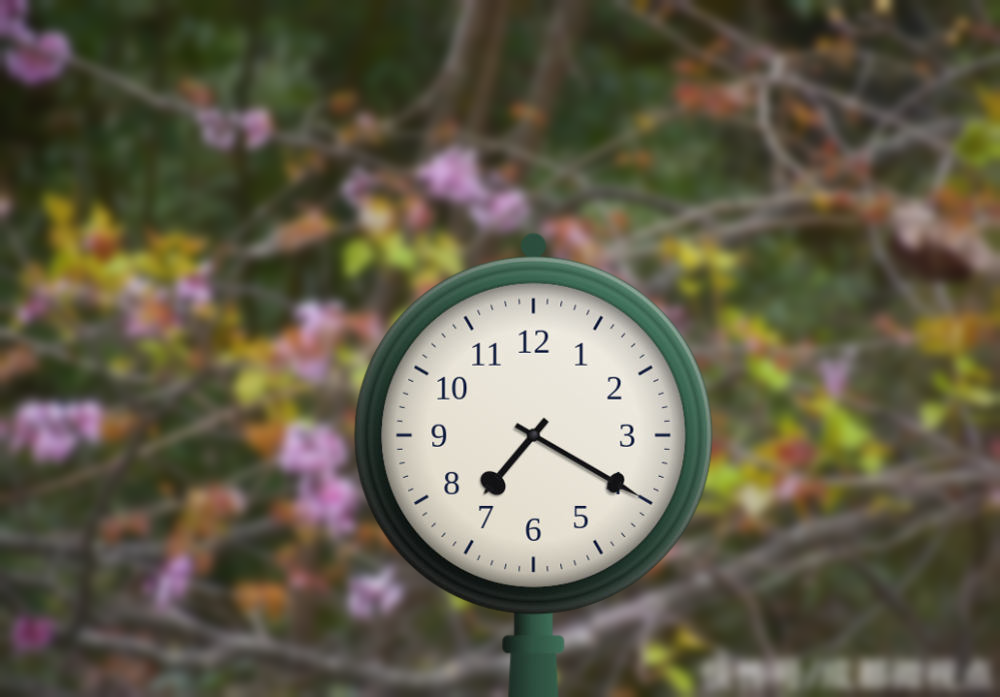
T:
**7:20**
